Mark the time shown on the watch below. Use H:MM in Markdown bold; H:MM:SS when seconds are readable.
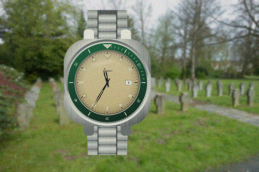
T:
**11:35**
